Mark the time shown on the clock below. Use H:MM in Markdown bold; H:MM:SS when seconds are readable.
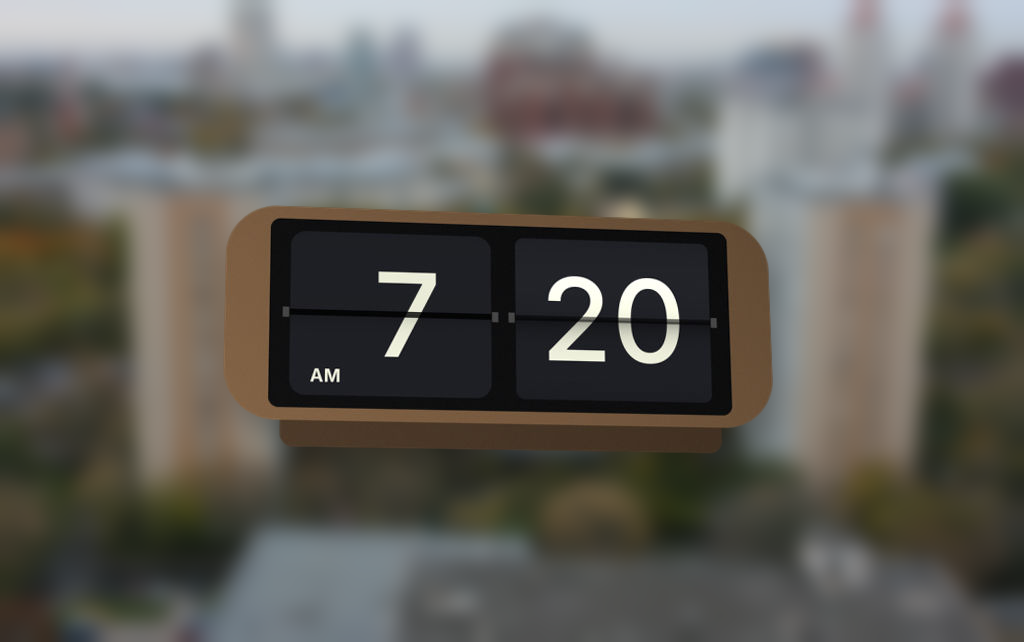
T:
**7:20**
